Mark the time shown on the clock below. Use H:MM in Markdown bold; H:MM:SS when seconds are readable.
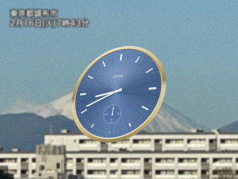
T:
**8:41**
